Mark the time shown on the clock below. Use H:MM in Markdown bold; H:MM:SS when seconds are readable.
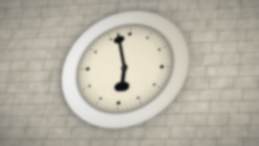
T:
**5:57**
